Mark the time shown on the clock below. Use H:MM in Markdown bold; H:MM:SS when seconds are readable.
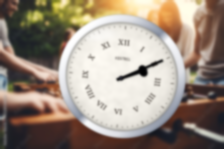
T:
**2:10**
